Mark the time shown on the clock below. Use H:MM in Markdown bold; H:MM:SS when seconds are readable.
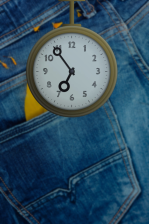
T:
**6:54**
